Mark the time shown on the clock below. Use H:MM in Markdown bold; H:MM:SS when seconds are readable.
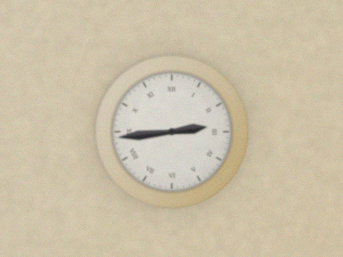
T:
**2:44**
